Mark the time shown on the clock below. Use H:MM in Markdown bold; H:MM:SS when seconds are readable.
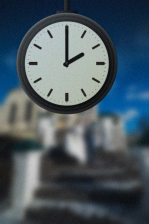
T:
**2:00**
